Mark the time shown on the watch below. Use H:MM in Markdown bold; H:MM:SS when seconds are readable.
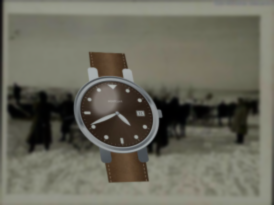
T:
**4:41**
